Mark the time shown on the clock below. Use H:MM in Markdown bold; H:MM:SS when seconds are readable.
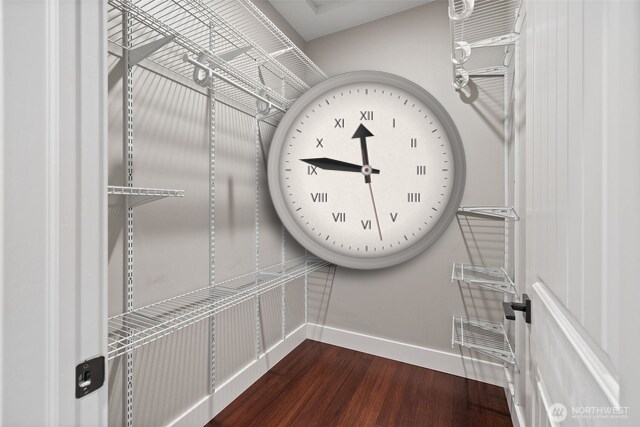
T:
**11:46:28**
